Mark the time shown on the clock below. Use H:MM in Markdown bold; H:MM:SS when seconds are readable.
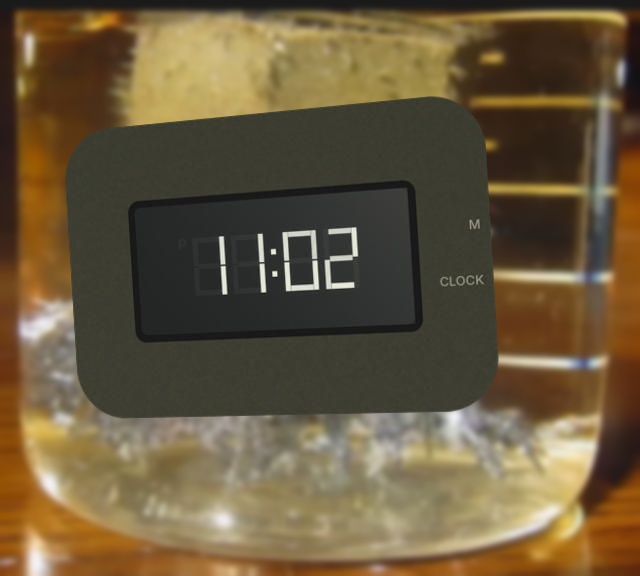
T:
**11:02**
